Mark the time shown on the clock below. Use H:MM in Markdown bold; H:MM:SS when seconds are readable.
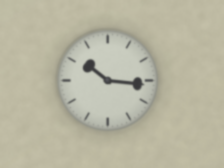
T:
**10:16**
